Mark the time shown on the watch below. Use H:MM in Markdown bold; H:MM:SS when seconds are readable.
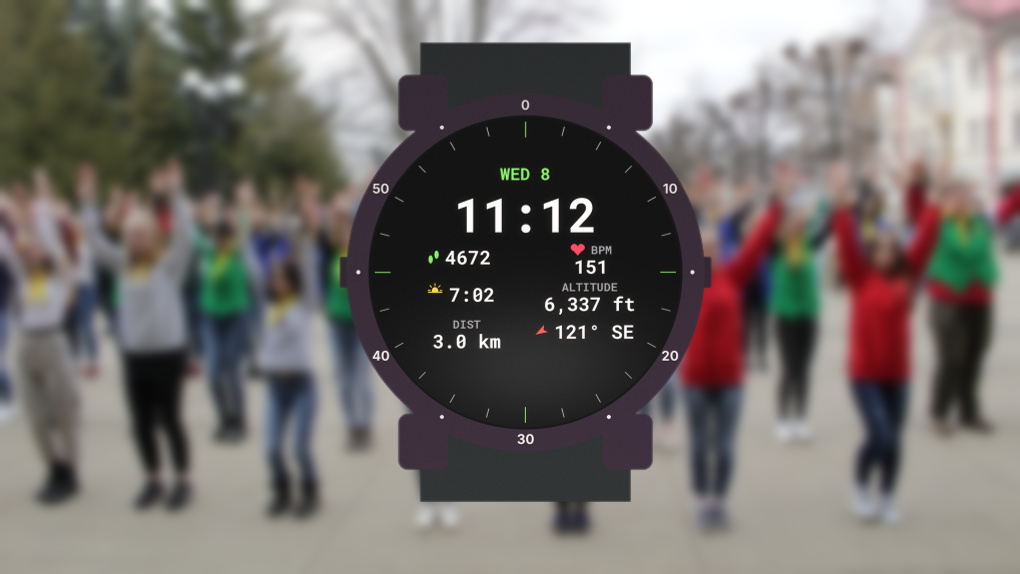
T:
**11:12**
